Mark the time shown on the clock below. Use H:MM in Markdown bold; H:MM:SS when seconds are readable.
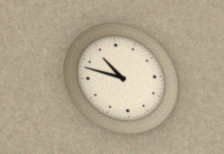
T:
**10:48**
